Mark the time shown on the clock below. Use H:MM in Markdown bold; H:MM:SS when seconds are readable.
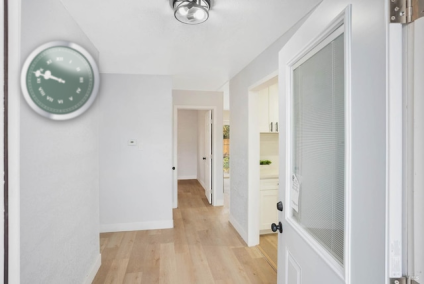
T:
**9:48**
